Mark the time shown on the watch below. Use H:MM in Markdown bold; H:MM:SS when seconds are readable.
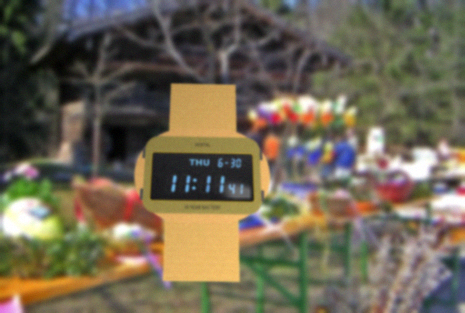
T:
**11:11:41**
